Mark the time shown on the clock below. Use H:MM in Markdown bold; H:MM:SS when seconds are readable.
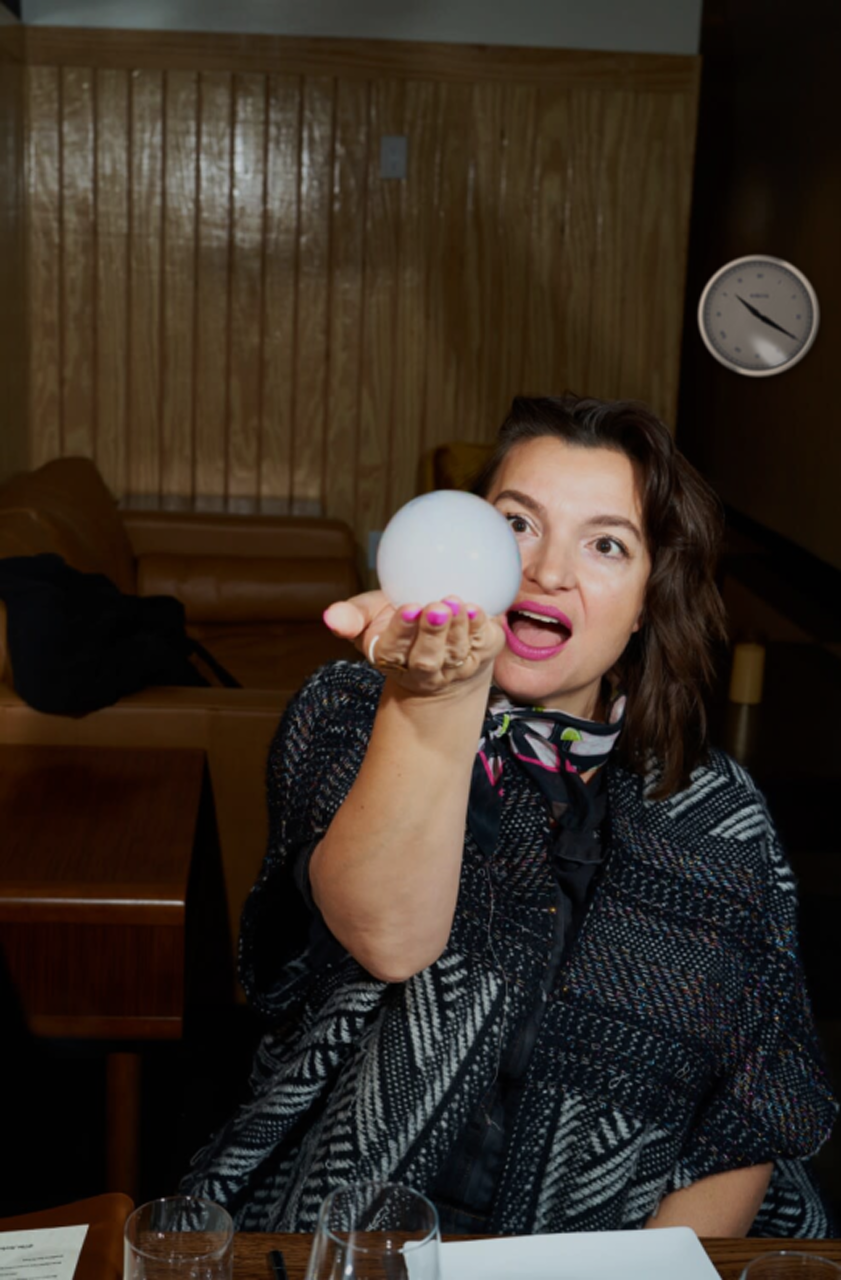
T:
**10:20**
